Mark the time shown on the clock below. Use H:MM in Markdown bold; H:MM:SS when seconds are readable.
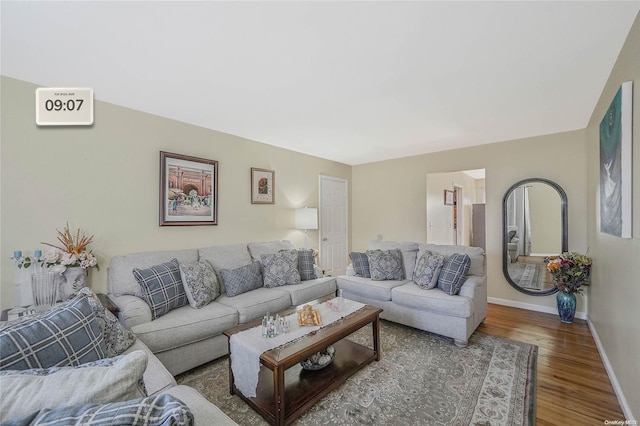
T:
**9:07**
